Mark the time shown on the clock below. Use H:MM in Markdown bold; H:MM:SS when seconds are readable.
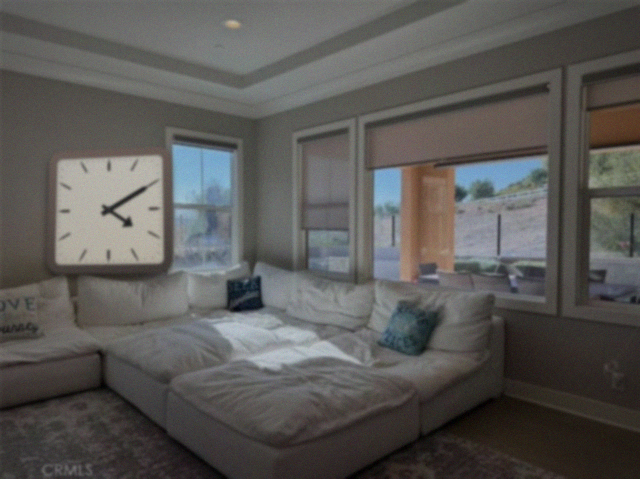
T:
**4:10**
